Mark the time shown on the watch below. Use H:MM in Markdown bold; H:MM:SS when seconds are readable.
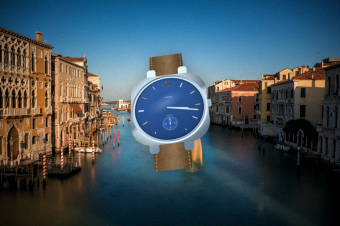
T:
**3:17**
